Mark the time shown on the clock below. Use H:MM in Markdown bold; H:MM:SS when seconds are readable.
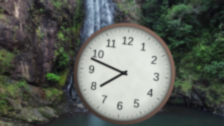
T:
**7:48**
